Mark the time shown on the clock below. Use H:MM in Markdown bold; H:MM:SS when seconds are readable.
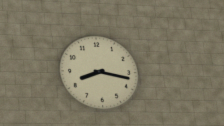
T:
**8:17**
